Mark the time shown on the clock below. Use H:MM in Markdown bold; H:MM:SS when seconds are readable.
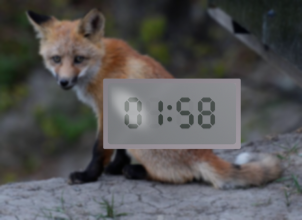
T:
**1:58**
